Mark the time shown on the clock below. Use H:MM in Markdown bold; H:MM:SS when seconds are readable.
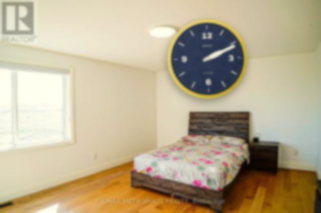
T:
**2:11**
